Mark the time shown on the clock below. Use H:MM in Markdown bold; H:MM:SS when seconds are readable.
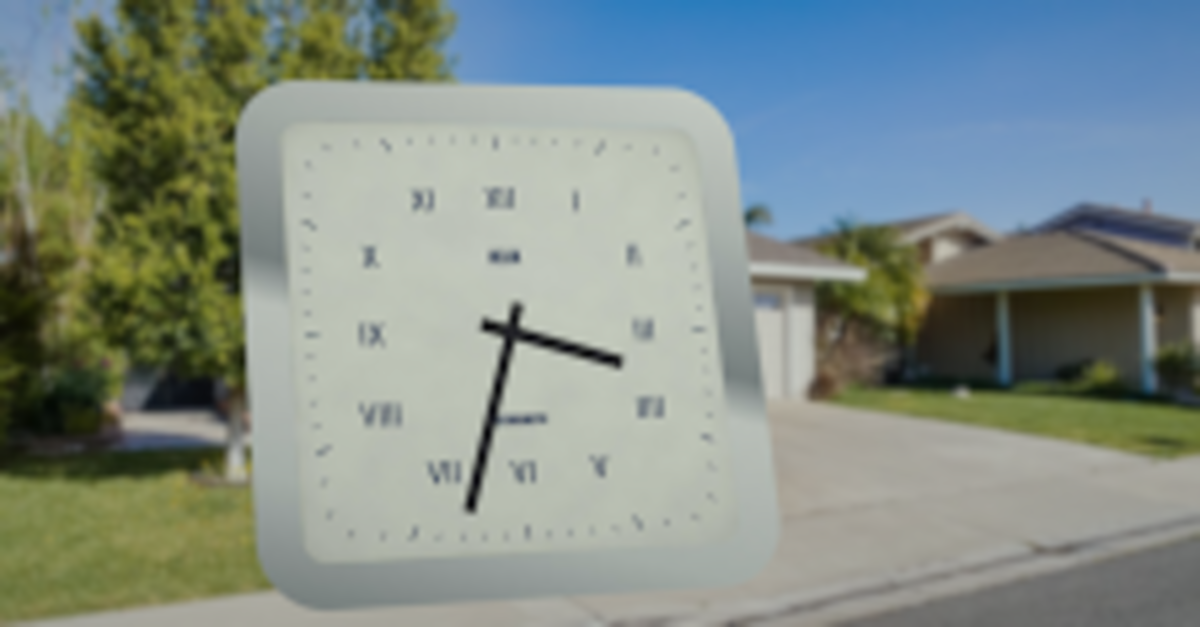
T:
**3:33**
